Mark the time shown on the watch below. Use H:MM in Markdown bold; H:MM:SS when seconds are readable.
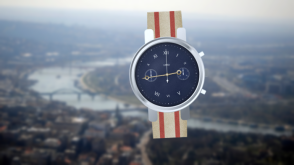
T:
**2:44**
